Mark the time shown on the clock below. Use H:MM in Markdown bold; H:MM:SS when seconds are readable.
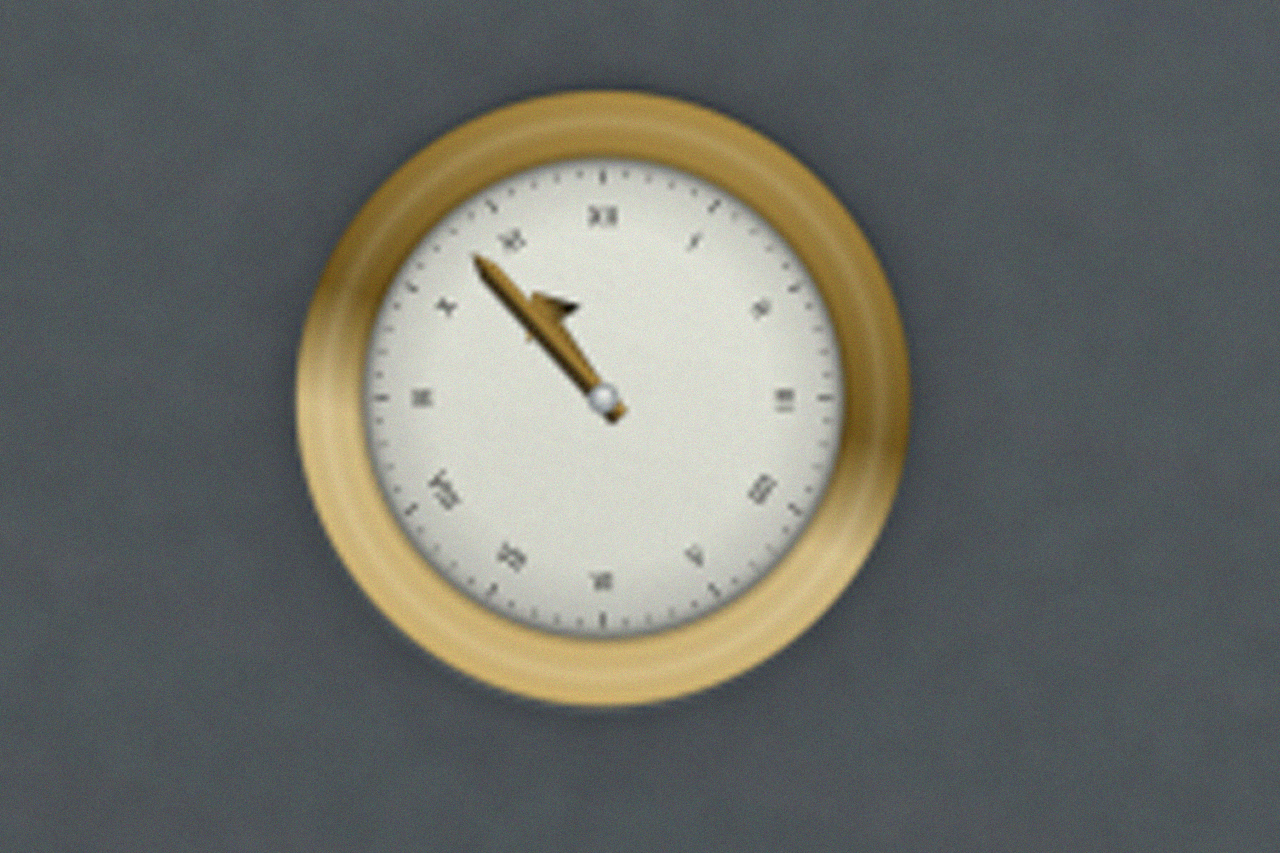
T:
**10:53**
